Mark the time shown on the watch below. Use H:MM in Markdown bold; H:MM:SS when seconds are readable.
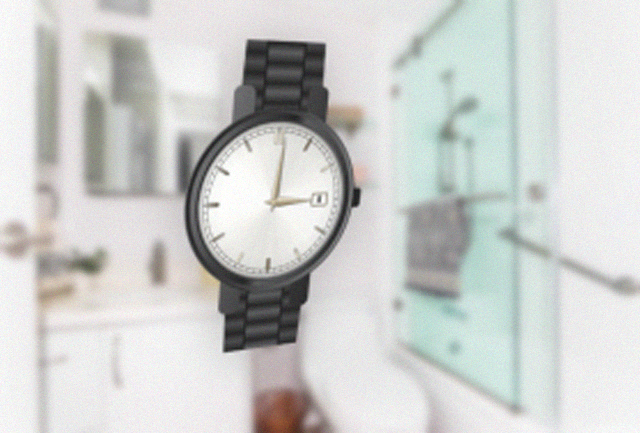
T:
**3:01**
